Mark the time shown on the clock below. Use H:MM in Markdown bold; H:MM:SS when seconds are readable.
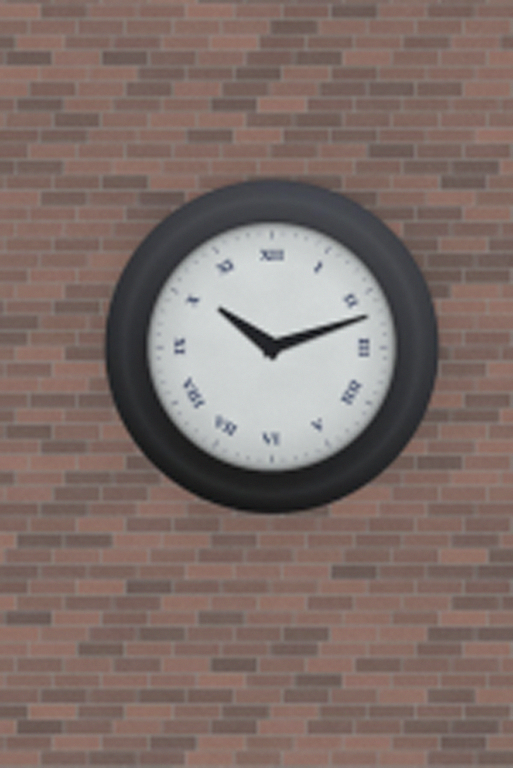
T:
**10:12**
